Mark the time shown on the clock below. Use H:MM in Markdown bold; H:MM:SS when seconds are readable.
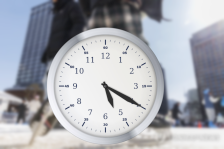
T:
**5:20**
